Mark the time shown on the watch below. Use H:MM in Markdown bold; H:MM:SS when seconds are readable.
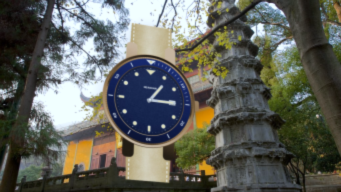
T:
**1:15**
